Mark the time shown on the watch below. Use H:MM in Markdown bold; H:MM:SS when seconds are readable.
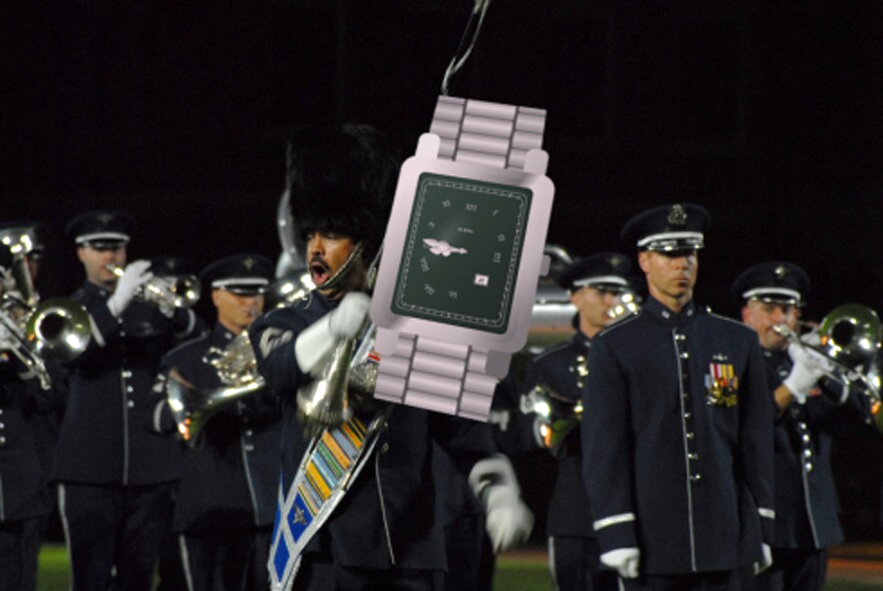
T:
**8:46**
